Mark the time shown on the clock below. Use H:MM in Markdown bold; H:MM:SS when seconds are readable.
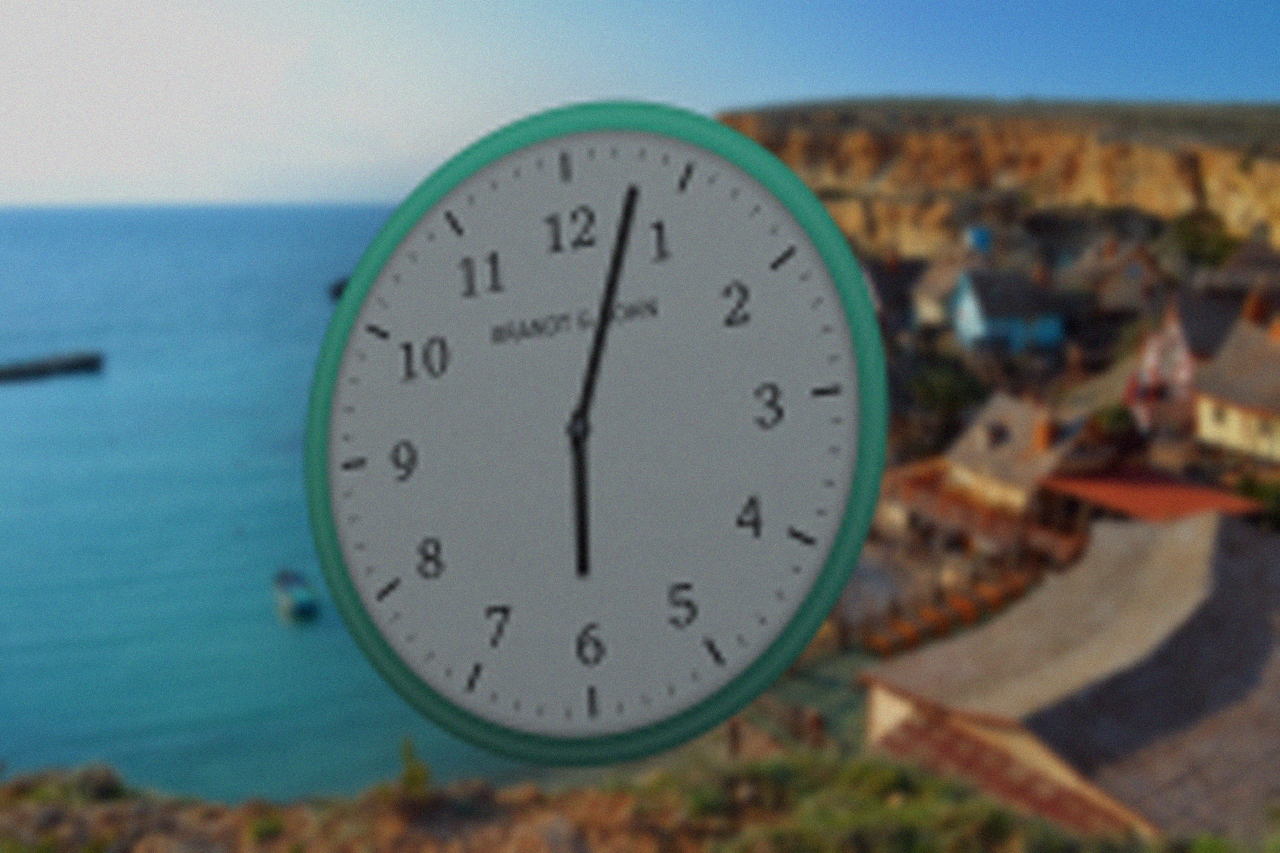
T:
**6:03**
